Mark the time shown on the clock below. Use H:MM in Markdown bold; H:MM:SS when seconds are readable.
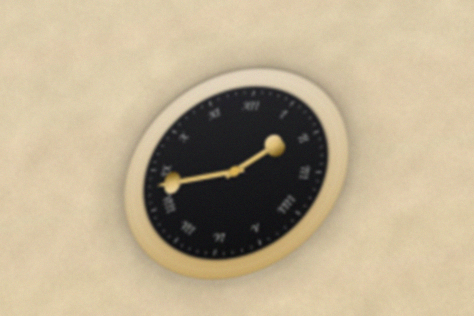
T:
**1:43**
